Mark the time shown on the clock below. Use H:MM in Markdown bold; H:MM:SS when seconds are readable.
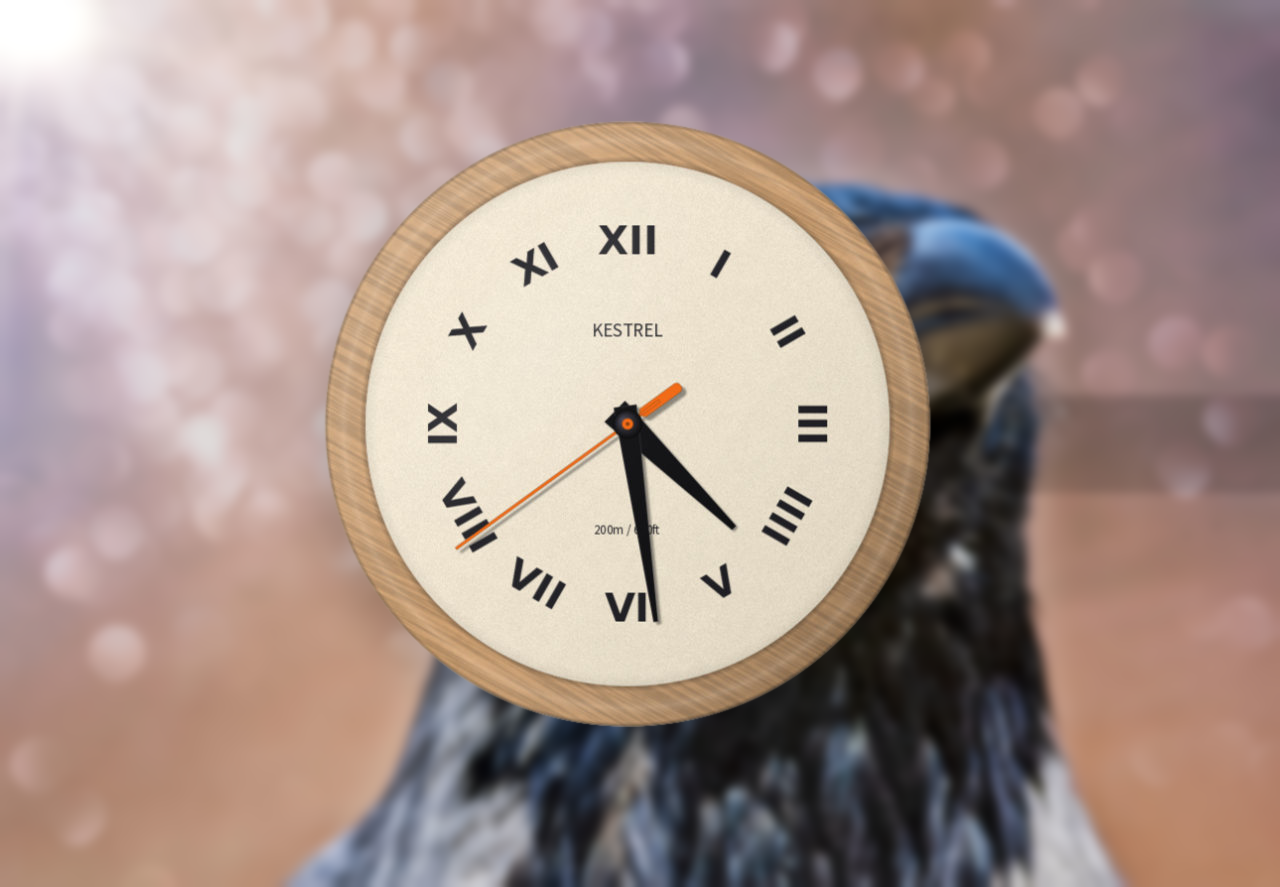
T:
**4:28:39**
